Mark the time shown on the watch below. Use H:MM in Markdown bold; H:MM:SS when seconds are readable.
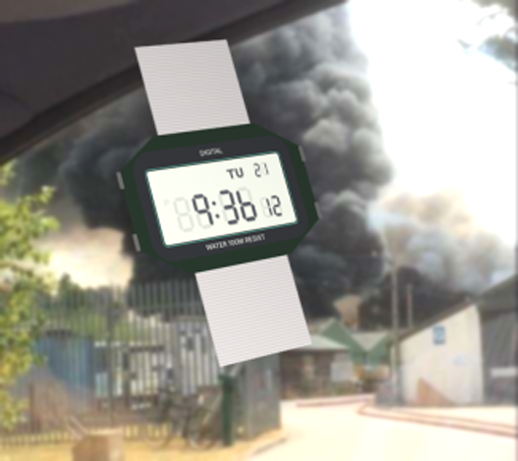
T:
**9:36:12**
